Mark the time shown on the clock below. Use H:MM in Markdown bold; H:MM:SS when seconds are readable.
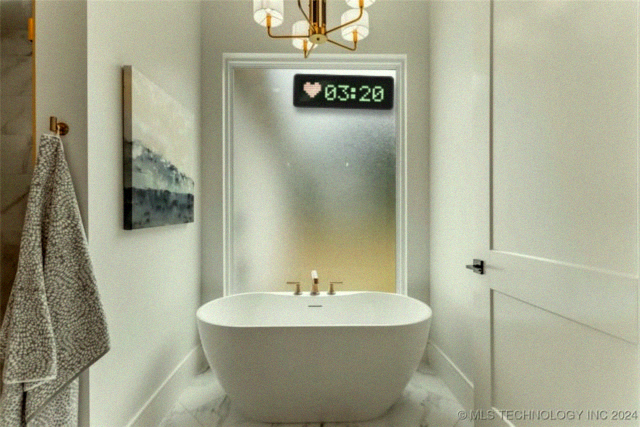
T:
**3:20**
